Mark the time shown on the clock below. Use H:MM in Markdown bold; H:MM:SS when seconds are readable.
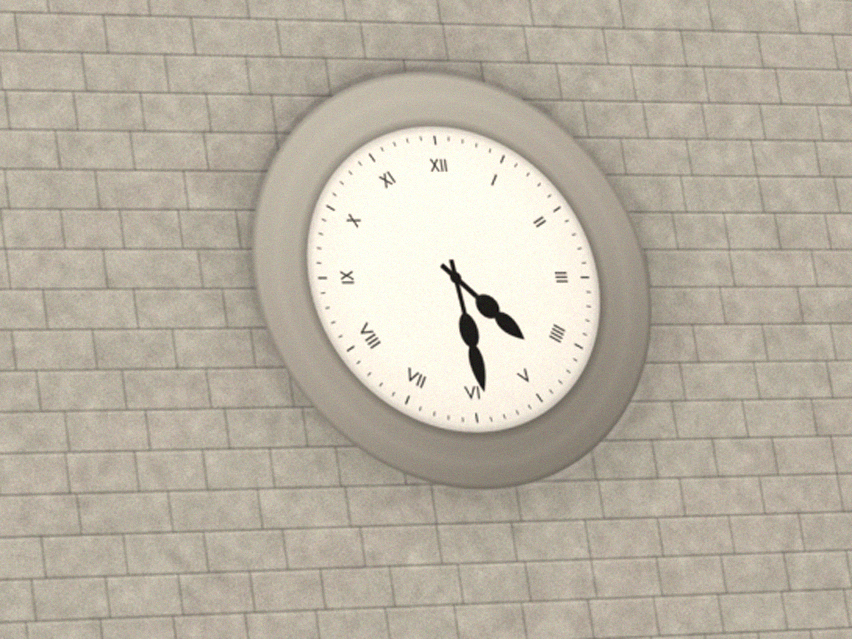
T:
**4:29**
